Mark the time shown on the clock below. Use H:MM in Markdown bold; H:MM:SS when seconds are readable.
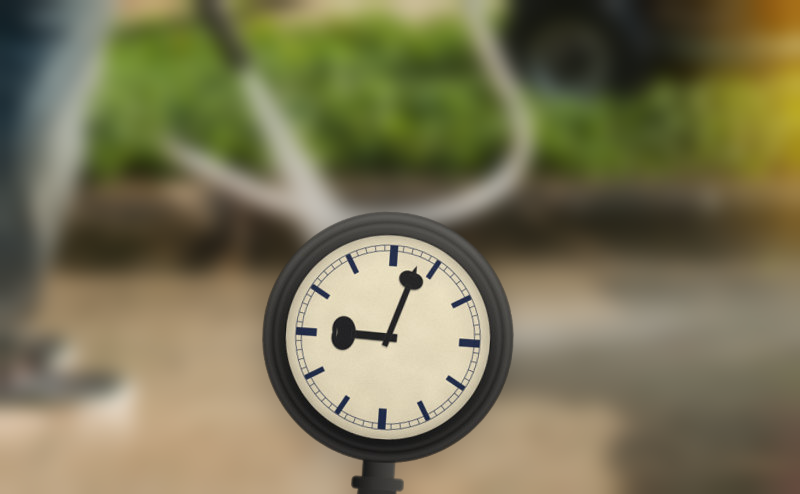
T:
**9:03**
